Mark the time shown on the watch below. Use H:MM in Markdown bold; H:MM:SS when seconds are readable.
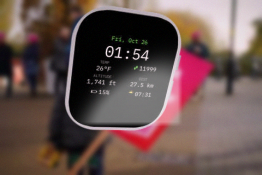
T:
**1:54**
